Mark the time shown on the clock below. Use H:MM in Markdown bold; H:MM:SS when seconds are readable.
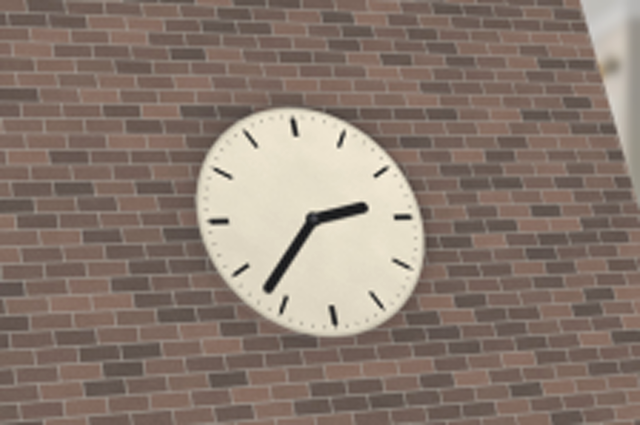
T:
**2:37**
